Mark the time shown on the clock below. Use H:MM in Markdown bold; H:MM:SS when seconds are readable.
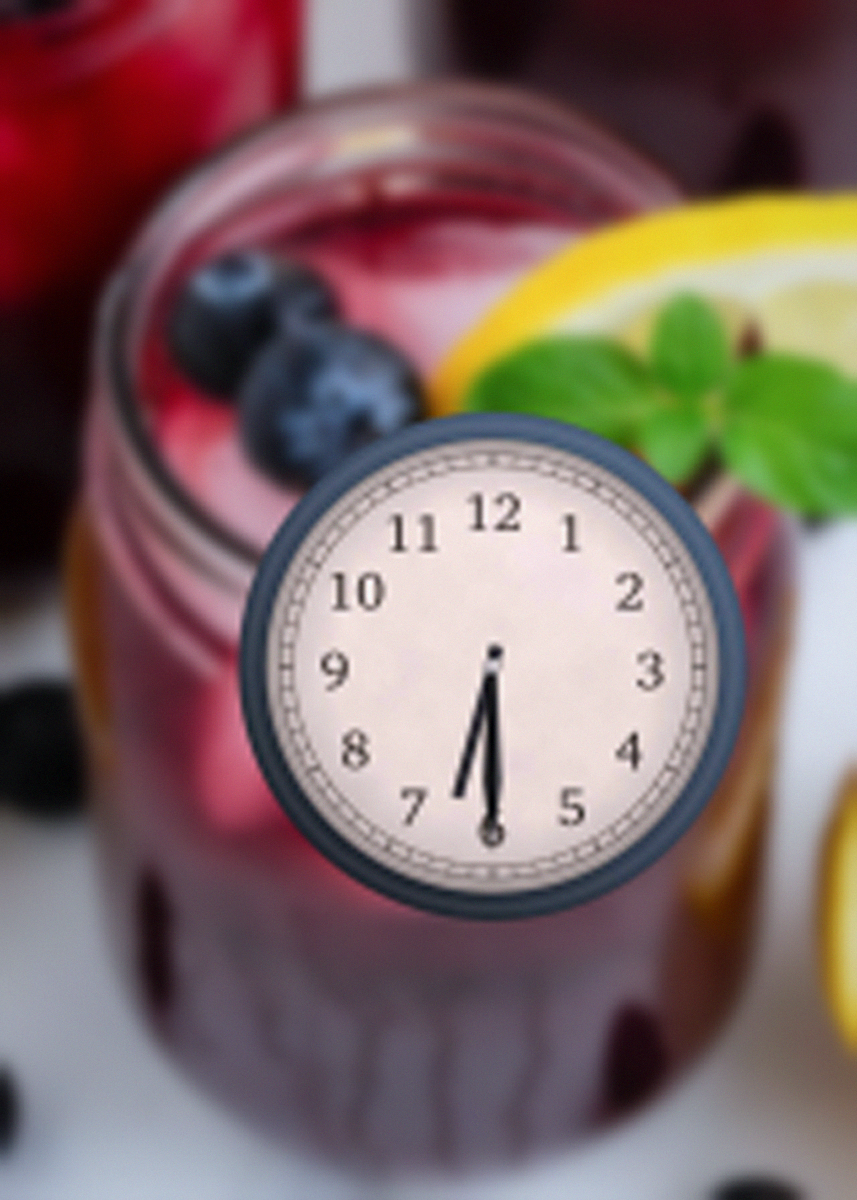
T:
**6:30**
